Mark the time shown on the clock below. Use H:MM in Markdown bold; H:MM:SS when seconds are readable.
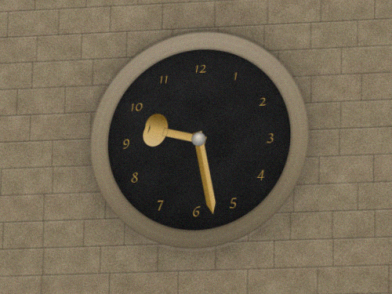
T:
**9:28**
